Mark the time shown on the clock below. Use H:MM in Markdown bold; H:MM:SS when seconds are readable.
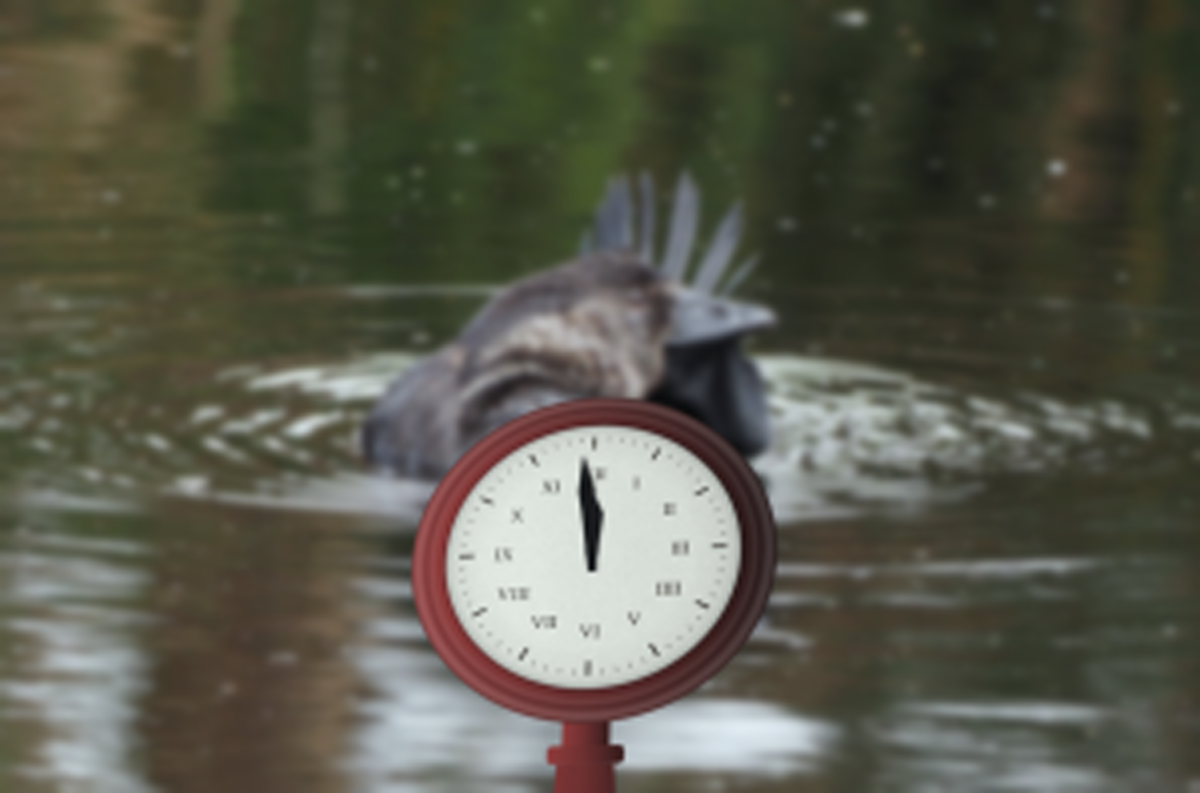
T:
**11:59**
